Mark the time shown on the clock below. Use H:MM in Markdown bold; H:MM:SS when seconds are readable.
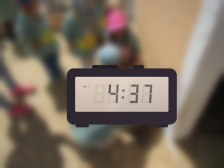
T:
**4:37**
